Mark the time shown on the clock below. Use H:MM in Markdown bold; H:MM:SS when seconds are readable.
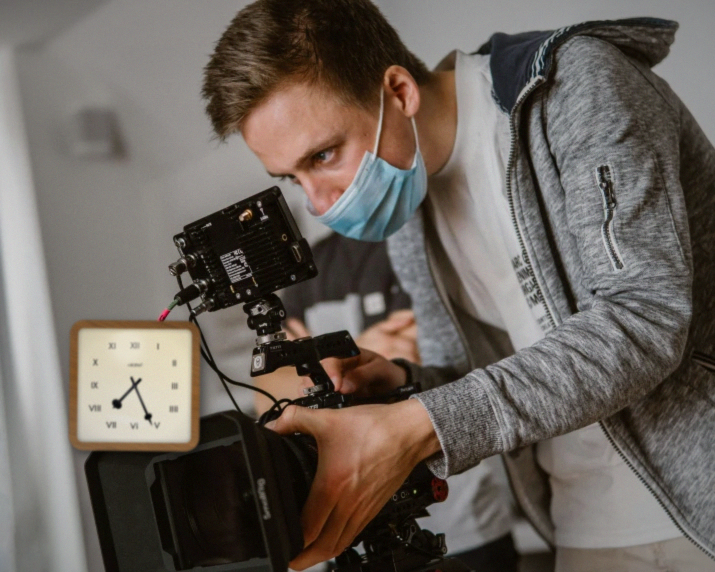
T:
**7:26**
